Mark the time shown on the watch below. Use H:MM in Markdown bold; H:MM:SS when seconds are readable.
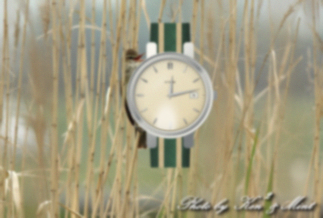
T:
**12:13**
